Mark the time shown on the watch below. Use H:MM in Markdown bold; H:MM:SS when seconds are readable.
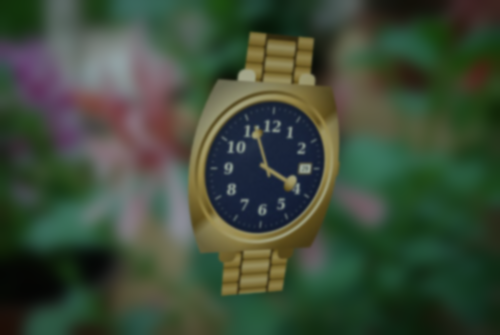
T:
**3:56**
